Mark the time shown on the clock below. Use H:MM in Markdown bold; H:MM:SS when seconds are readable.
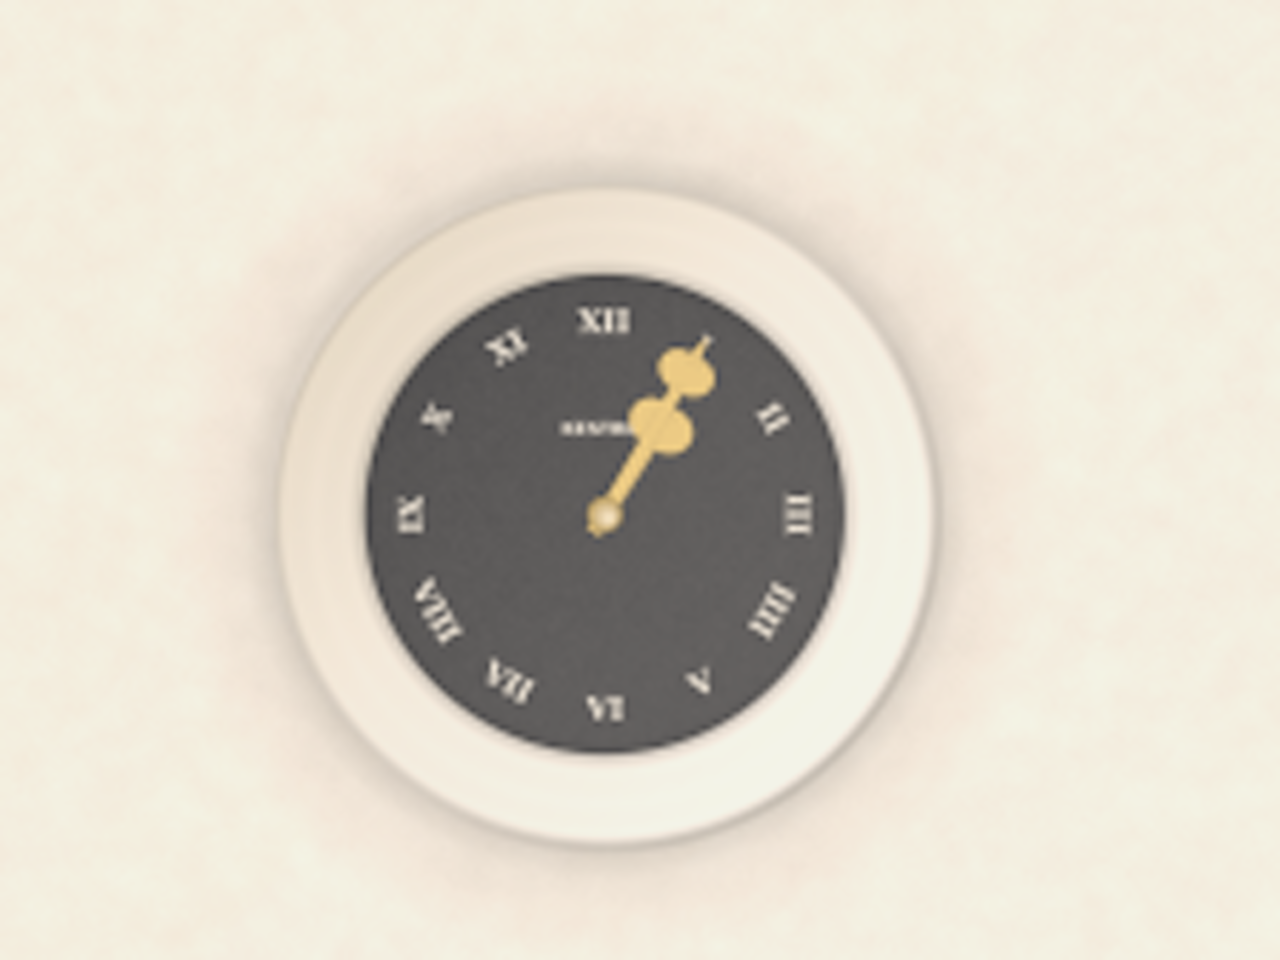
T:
**1:05**
